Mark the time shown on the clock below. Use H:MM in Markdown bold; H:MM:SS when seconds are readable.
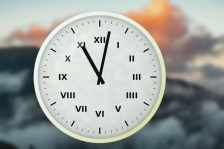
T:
**11:02**
